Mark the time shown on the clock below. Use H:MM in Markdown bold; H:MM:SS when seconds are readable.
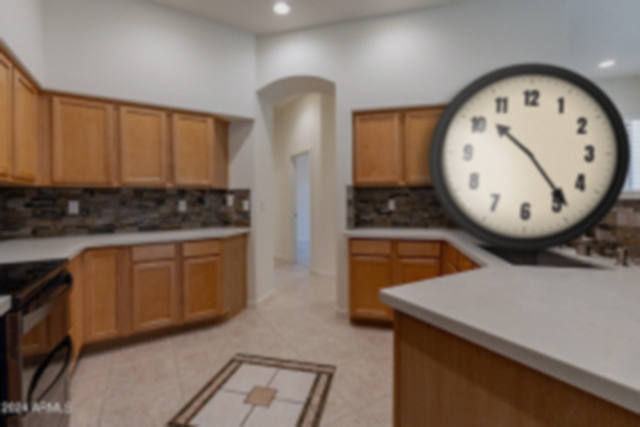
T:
**10:24**
